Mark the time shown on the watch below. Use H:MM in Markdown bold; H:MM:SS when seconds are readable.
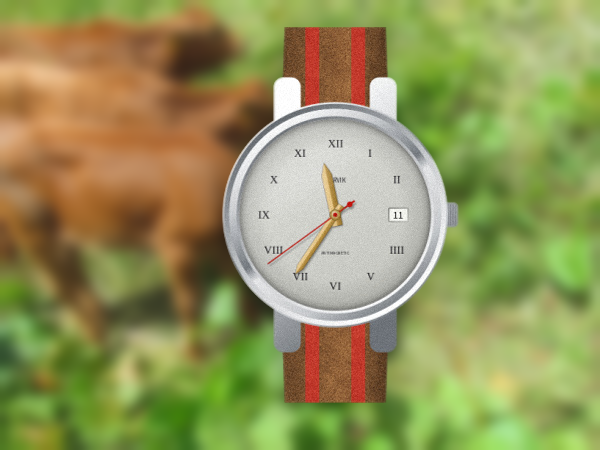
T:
**11:35:39**
